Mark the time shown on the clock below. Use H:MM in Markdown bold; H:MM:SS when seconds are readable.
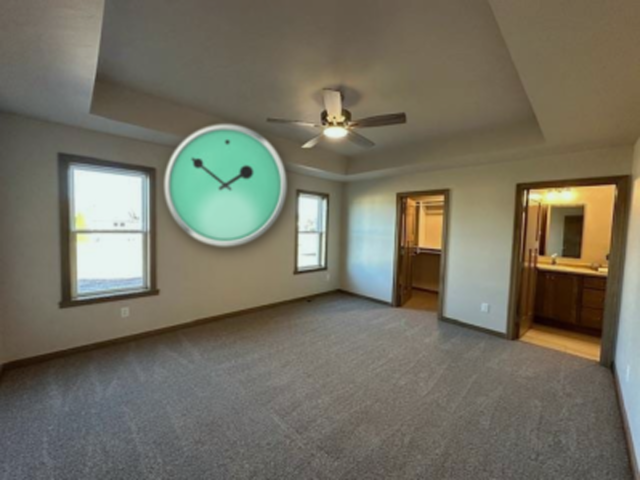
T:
**1:51**
